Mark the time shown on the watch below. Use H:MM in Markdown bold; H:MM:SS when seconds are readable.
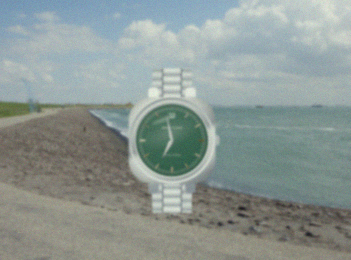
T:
**6:58**
